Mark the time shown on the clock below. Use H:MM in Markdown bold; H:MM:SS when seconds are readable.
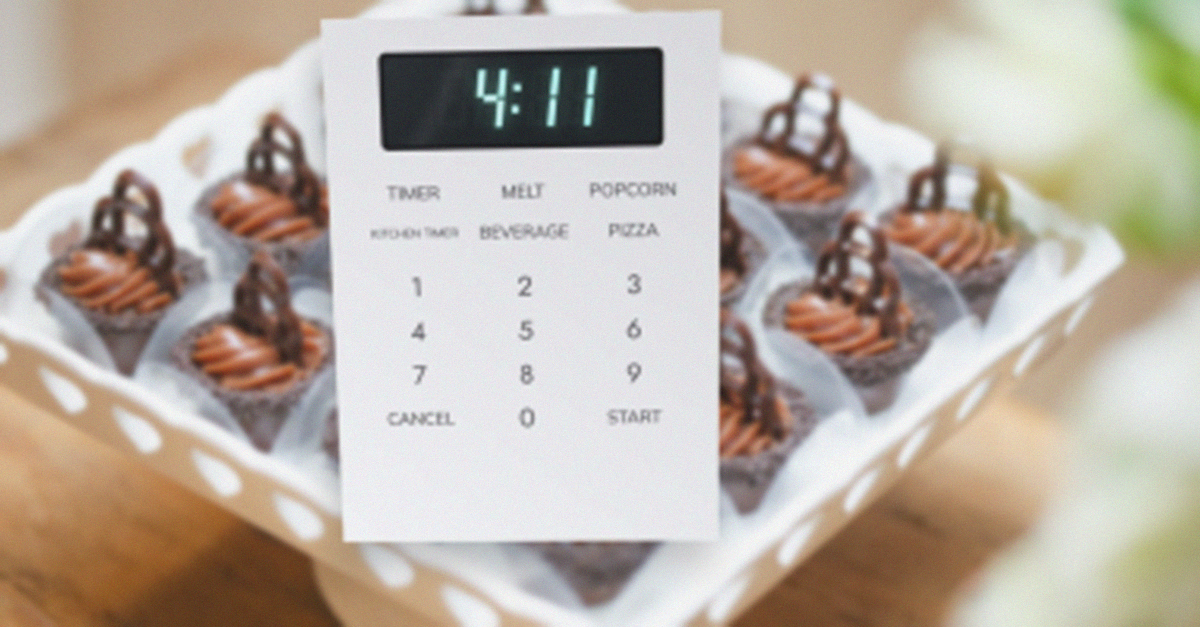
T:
**4:11**
